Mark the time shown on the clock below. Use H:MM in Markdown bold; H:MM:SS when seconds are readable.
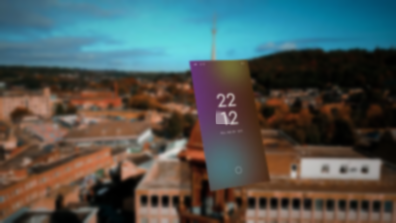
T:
**22:12**
